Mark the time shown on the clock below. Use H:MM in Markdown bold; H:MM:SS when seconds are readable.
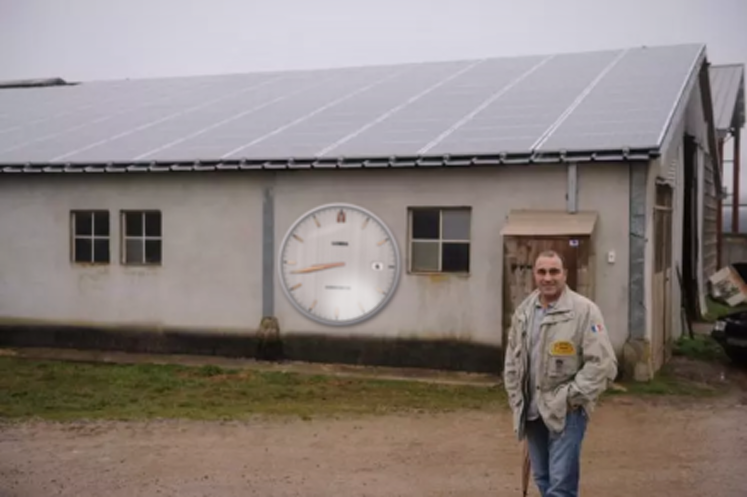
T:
**8:43**
